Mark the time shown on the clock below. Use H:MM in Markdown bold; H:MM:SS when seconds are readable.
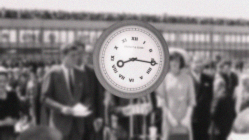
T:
**8:16**
